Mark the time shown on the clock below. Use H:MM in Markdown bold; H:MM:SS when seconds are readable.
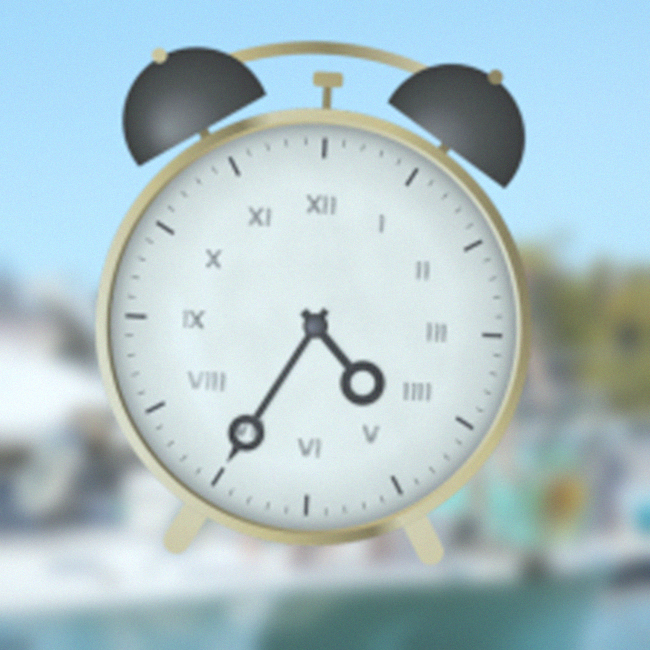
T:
**4:35**
